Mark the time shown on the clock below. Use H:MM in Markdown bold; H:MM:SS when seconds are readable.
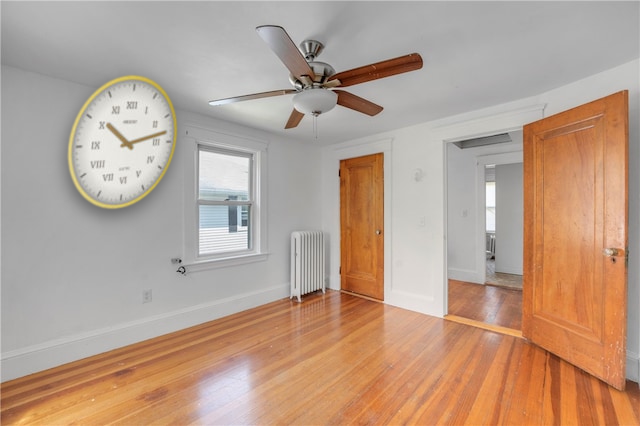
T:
**10:13**
